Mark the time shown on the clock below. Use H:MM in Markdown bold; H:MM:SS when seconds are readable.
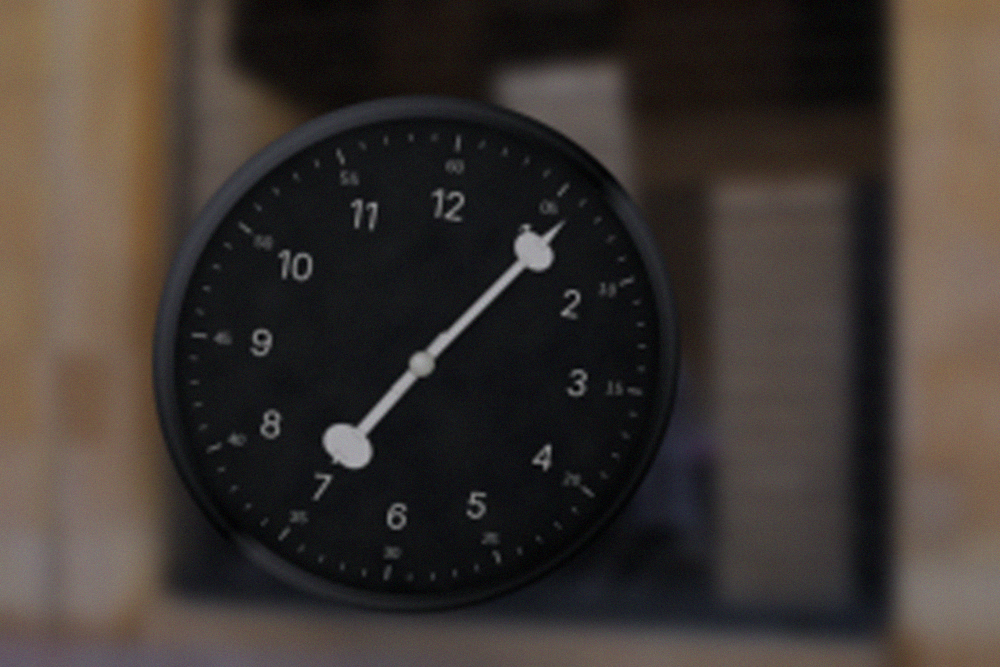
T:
**7:06**
